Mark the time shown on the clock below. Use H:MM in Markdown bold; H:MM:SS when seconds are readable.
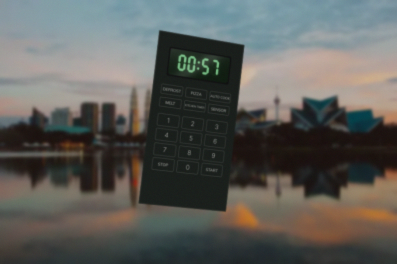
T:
**0:57**
